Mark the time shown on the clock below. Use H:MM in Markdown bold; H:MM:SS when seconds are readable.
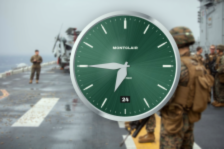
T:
**6:45**
